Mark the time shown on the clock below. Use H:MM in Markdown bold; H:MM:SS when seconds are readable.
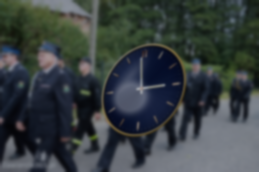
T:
**2:59**
